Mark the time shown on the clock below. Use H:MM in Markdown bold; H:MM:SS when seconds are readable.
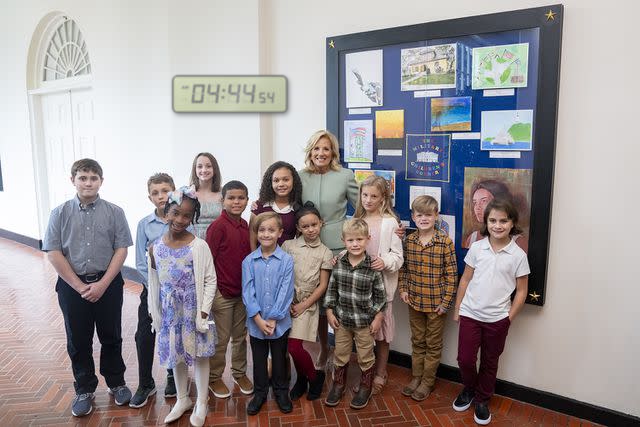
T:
**4:44:54**
